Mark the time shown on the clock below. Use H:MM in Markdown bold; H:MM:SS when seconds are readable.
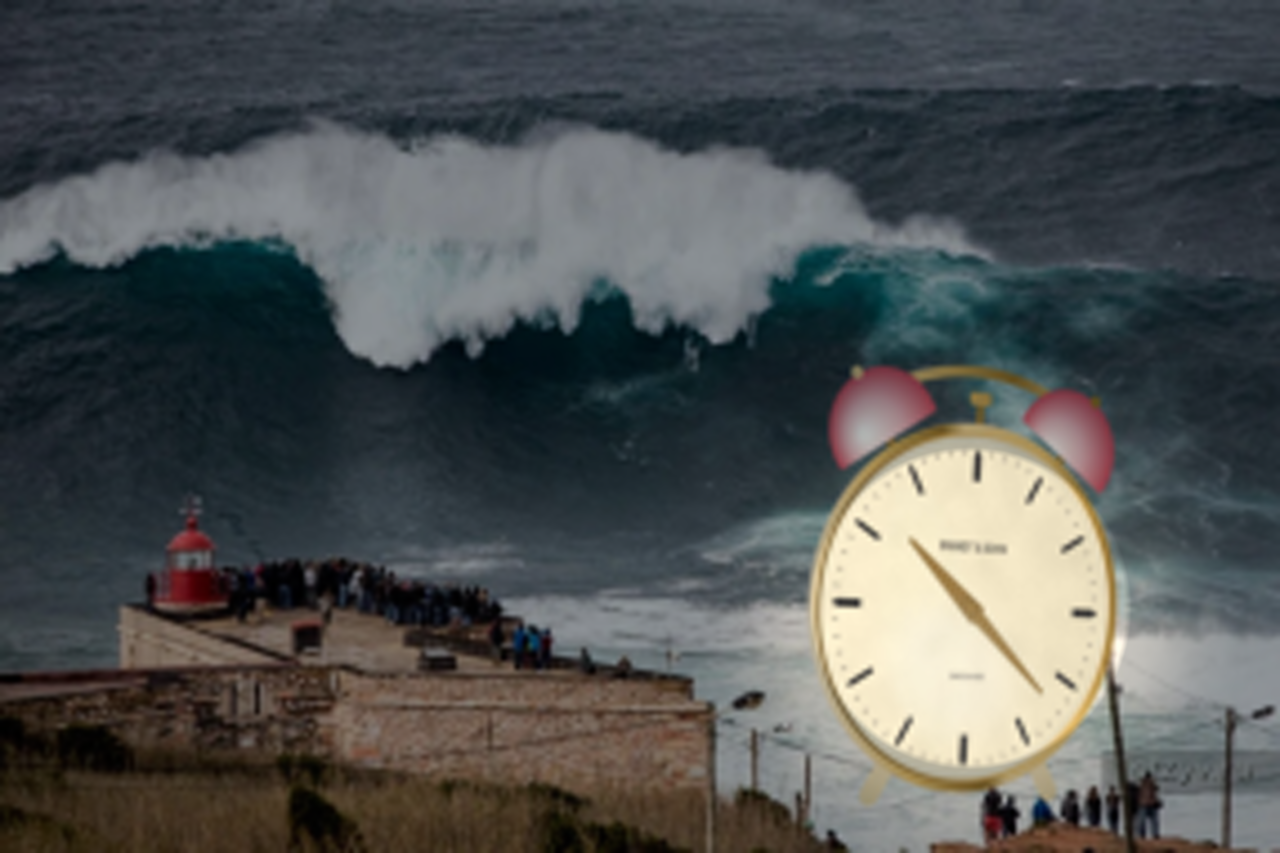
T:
**10:22**
